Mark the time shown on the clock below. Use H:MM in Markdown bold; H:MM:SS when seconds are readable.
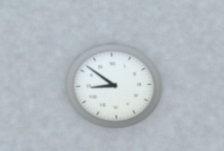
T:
**8:52**
